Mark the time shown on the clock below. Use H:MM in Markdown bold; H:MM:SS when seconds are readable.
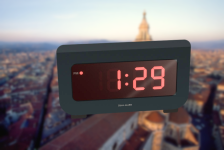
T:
**1:29**
